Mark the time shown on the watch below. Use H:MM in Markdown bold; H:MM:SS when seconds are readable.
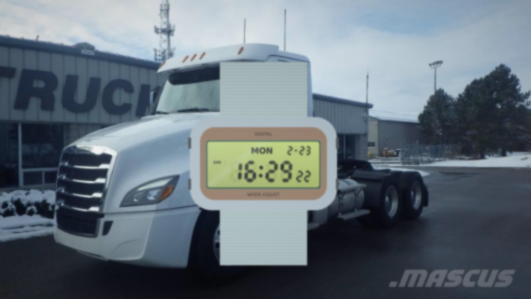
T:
**16:29:22**
